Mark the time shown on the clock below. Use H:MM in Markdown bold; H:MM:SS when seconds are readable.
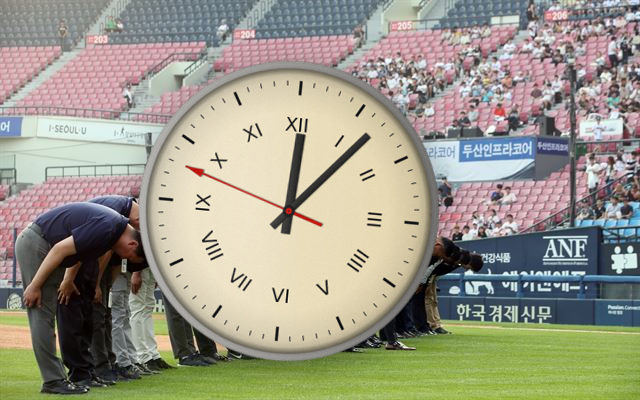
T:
**12:06:48**
